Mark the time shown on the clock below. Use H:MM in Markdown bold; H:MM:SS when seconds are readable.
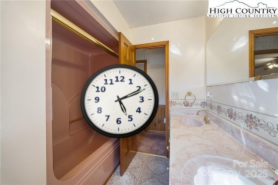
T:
**5:11**
